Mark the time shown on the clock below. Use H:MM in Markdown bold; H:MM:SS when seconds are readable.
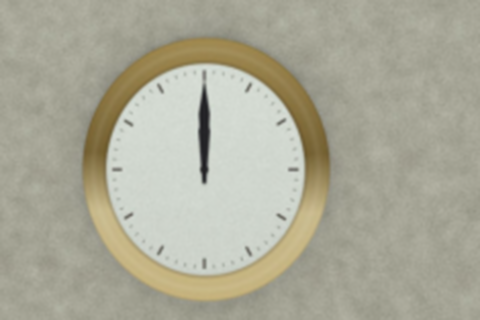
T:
**12:00**
